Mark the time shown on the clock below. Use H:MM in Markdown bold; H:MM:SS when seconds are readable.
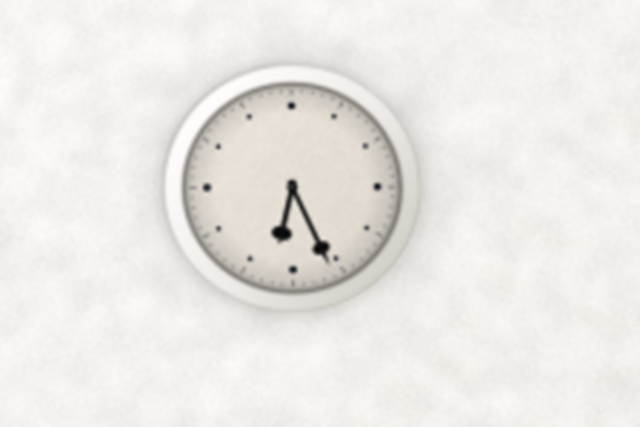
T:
**6:26**
